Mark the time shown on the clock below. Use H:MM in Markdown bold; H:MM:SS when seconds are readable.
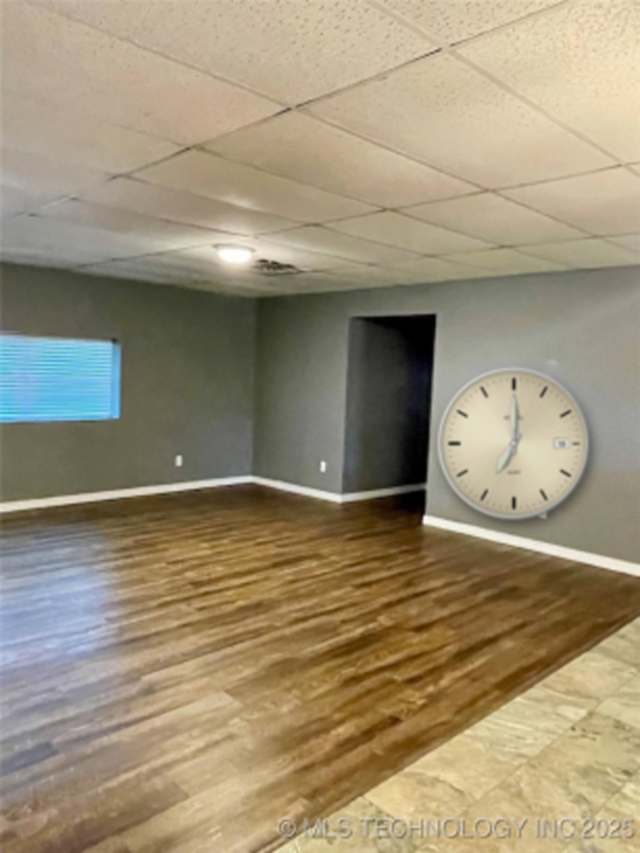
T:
**7:00**
